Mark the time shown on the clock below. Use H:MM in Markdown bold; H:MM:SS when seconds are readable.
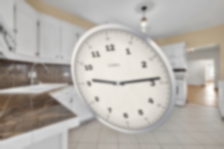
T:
**9:14**
